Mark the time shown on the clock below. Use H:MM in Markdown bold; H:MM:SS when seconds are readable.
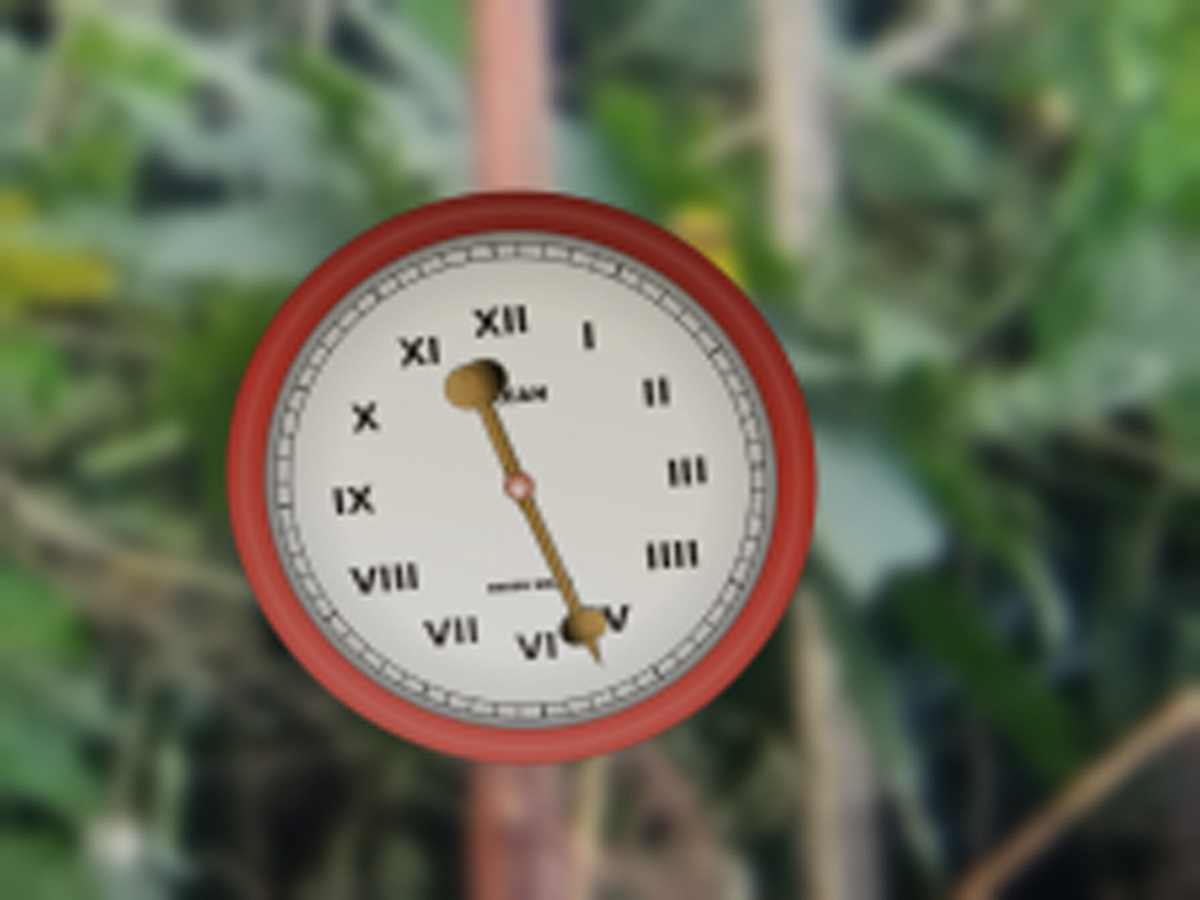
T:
**11:27**
